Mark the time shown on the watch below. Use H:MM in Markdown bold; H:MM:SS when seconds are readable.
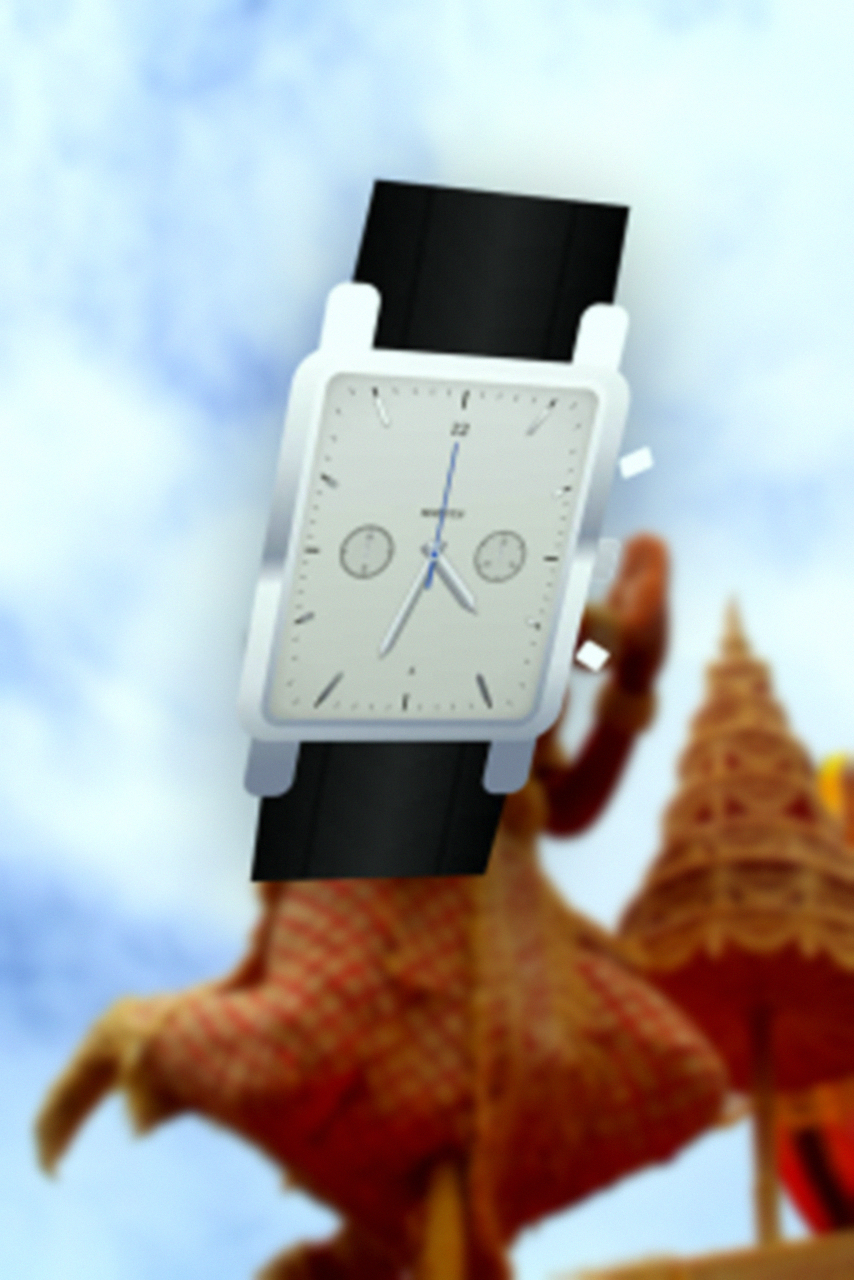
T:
**4:33**
